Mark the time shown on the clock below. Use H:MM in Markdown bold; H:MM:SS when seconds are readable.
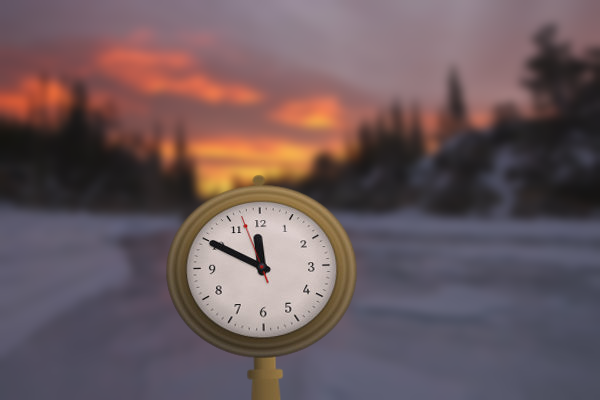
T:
**11:49:57**
